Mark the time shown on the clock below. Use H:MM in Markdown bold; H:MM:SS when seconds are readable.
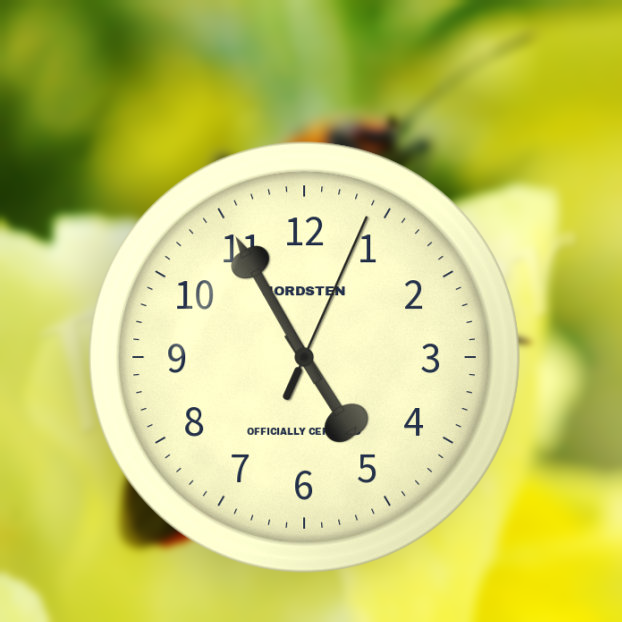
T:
**4:55:04**
